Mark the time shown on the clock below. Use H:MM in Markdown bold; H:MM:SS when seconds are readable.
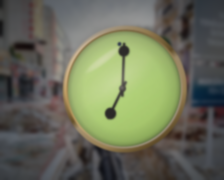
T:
**7:01**
